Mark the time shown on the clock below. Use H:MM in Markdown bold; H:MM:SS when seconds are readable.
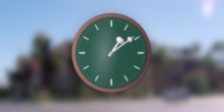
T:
**1:09**
